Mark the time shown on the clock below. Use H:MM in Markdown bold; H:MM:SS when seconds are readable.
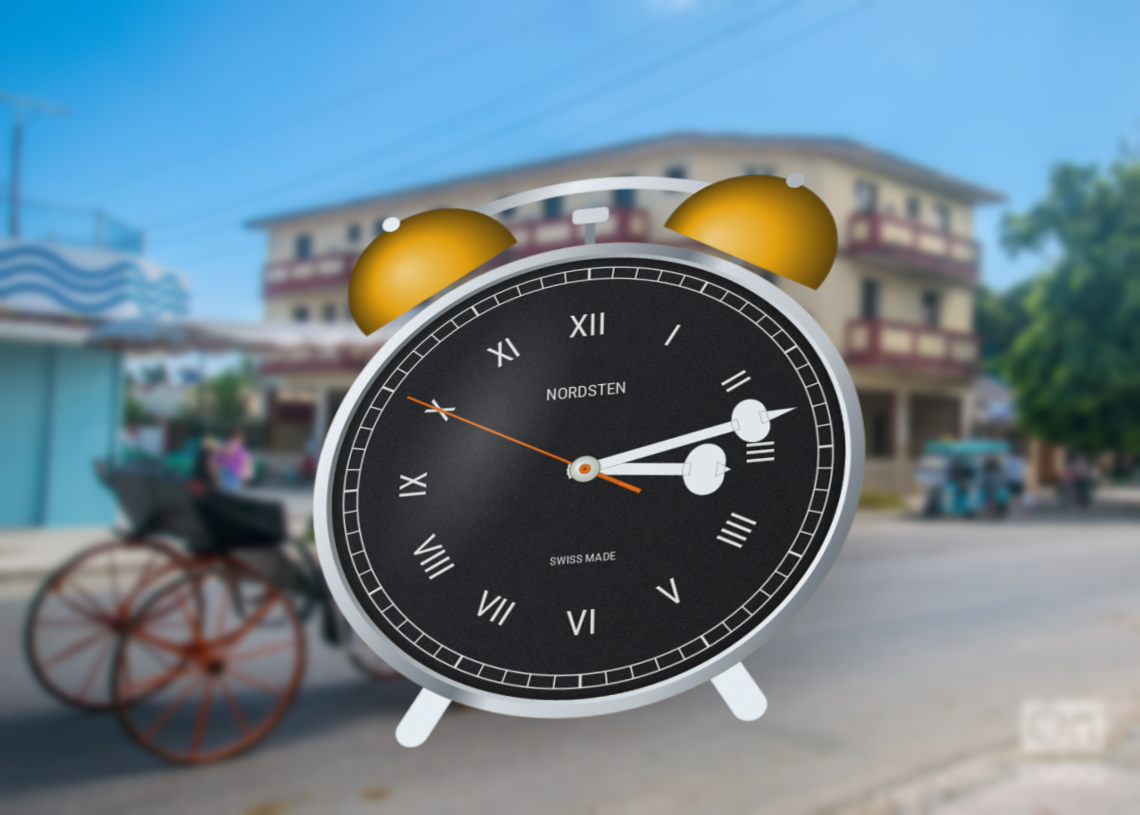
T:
**3:12:50**
